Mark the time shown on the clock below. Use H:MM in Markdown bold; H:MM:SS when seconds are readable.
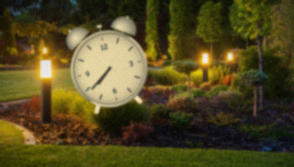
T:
**7:39**
